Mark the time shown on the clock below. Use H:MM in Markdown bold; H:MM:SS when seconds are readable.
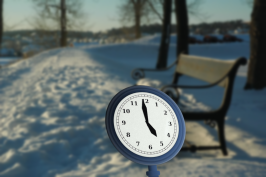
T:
**4:59**
